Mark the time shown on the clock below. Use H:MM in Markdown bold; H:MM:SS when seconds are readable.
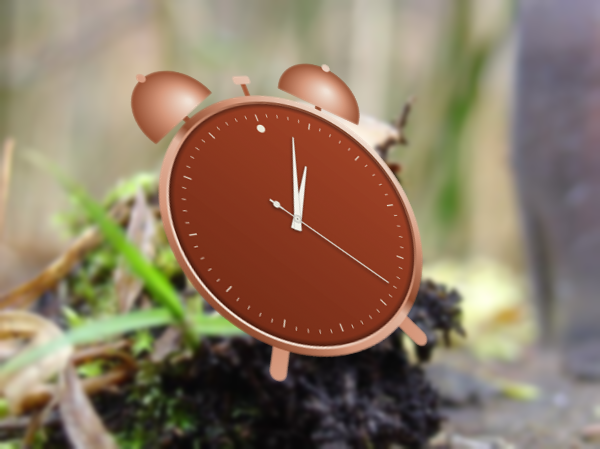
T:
**1:03:23**
